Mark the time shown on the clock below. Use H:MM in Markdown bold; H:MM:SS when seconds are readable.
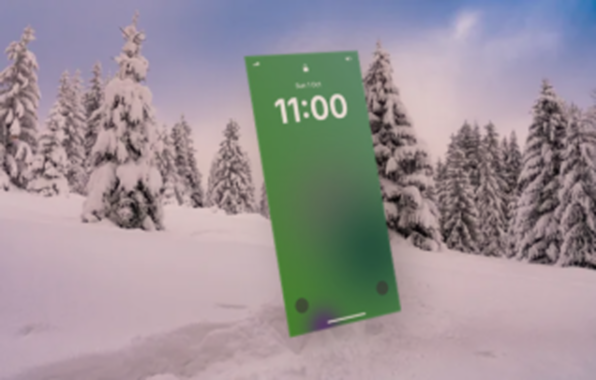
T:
**11:00**
